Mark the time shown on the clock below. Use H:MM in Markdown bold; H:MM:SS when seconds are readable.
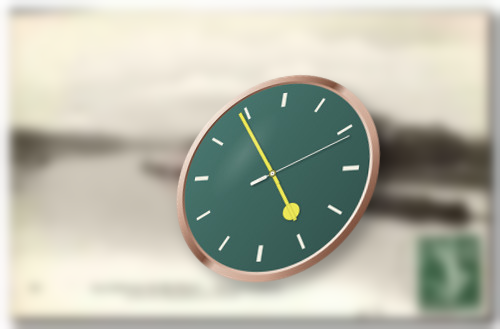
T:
**4:54:11**
